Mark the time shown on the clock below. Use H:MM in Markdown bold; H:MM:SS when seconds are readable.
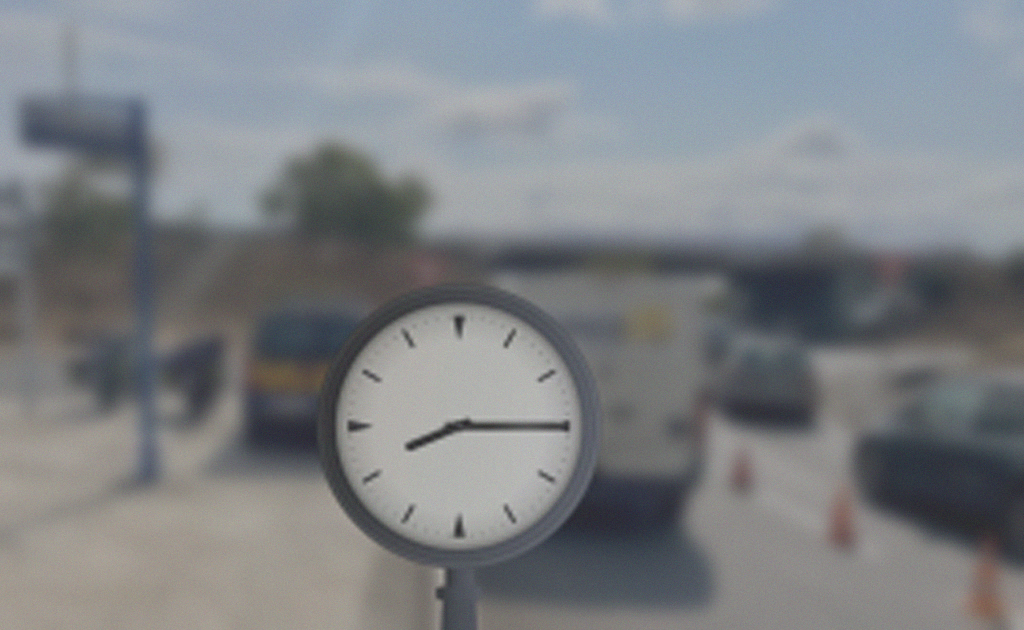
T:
**8:15**
